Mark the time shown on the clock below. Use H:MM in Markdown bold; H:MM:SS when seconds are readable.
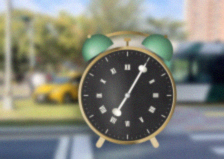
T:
**7:05**
